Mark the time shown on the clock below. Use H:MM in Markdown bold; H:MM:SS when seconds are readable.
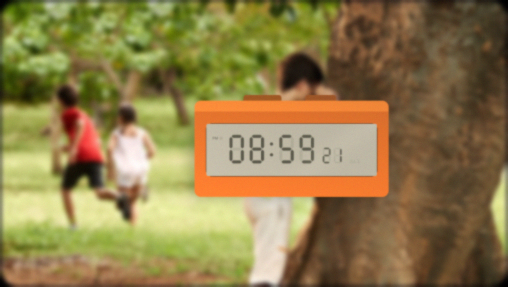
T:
**8:59:21**
